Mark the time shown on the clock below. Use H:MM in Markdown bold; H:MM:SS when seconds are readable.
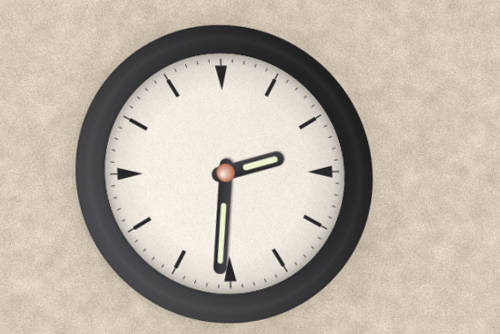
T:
**2:31**
